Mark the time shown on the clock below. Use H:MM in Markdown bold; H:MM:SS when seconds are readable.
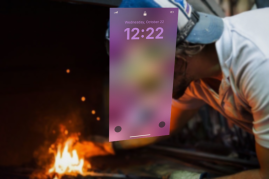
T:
**12:22**
